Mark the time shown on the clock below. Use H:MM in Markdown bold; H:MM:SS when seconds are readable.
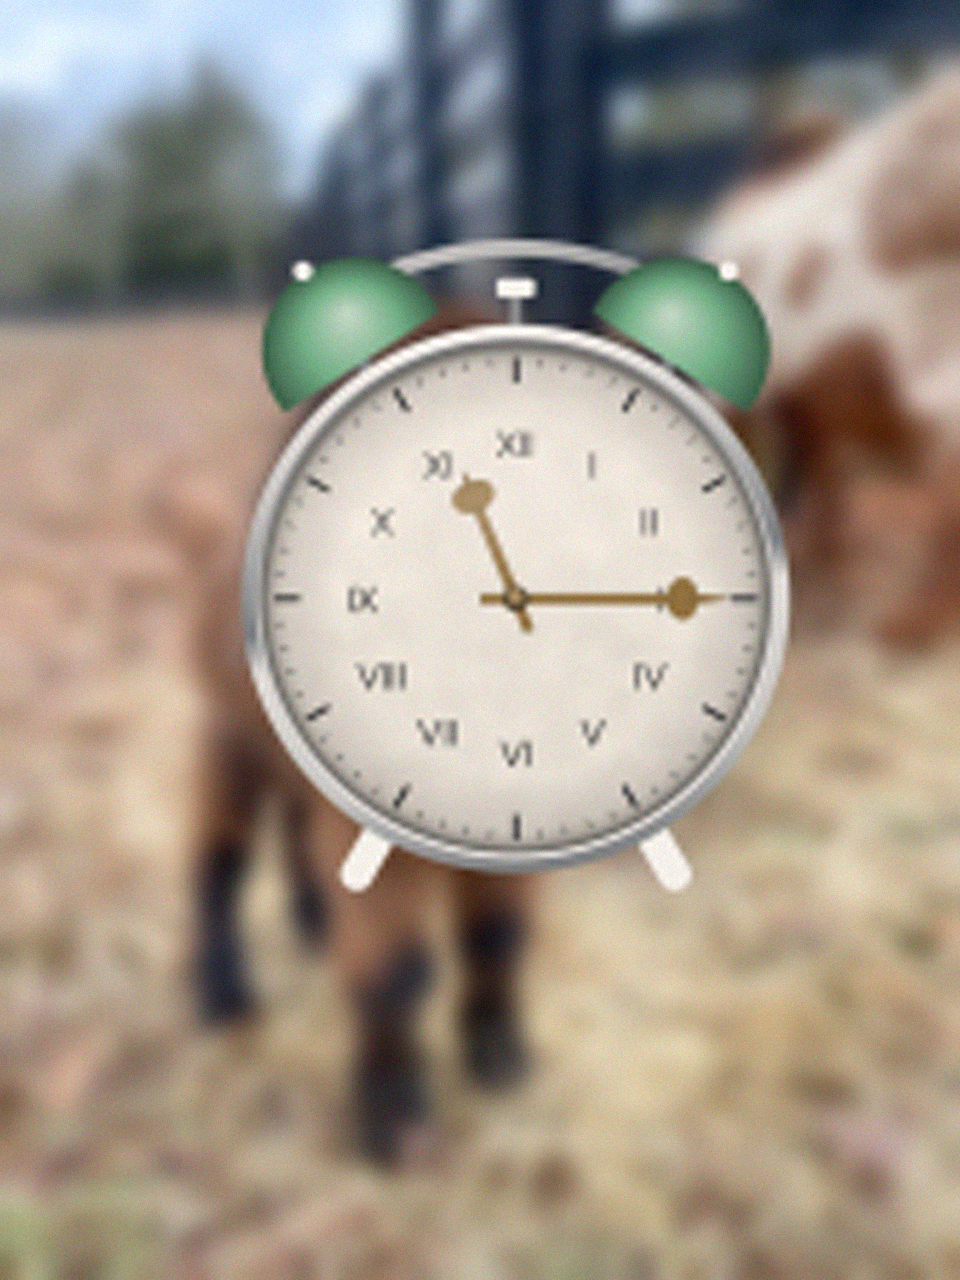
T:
**11:15**
